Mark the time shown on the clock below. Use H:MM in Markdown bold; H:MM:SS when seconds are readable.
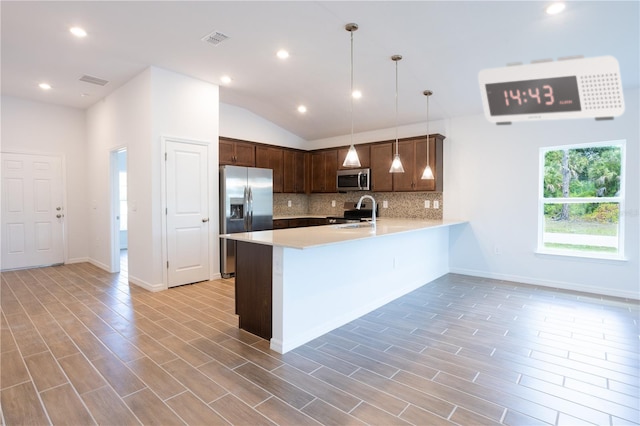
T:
**14:43**
